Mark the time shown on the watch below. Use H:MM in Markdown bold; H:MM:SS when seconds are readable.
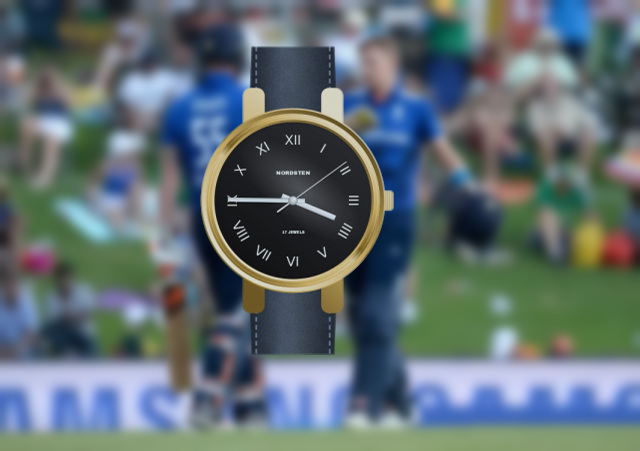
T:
**3:45:09**
